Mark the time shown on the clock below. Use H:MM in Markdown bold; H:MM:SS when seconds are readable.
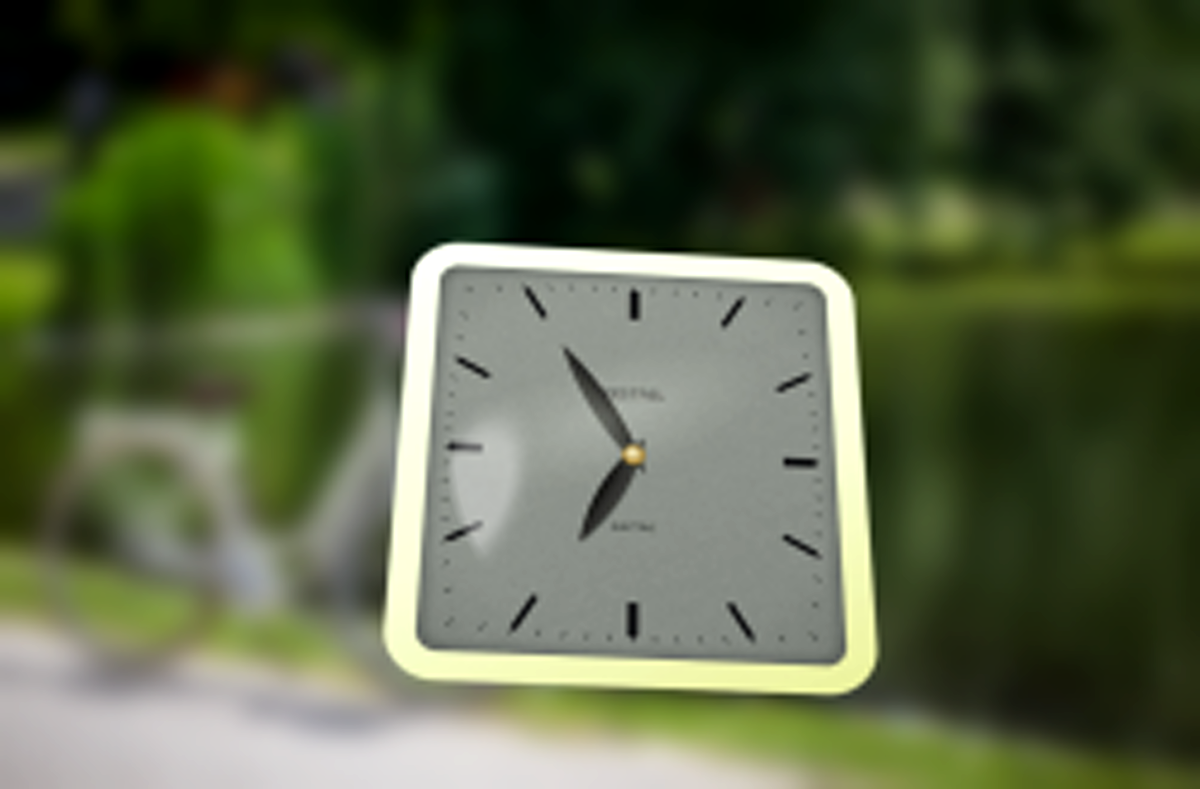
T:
**6:55**
